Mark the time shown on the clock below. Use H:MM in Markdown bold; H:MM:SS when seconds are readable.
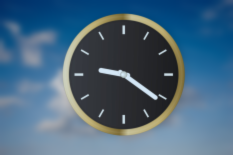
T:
**9:21**
